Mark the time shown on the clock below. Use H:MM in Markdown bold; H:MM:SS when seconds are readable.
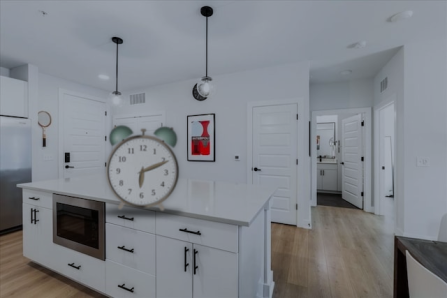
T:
**6:11**
